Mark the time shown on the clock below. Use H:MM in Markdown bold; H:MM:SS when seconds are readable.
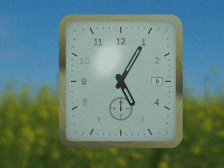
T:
**5:05**
